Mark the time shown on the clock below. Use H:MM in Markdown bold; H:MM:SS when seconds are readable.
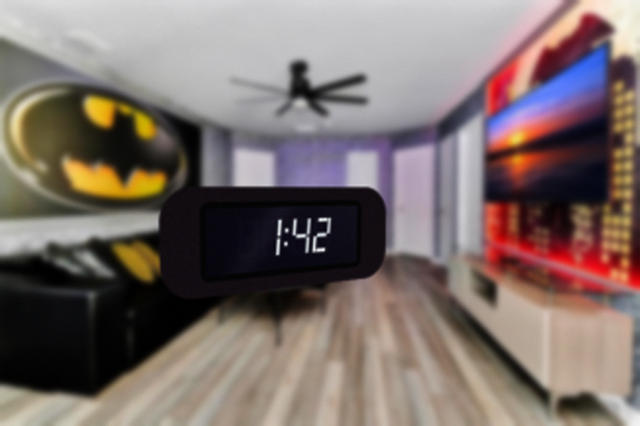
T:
**1:42**
